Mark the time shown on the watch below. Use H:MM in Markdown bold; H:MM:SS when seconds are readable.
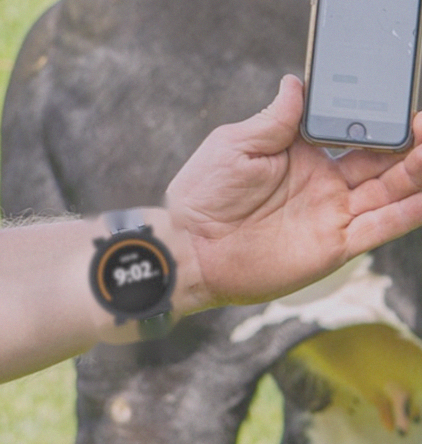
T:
**9:02**
